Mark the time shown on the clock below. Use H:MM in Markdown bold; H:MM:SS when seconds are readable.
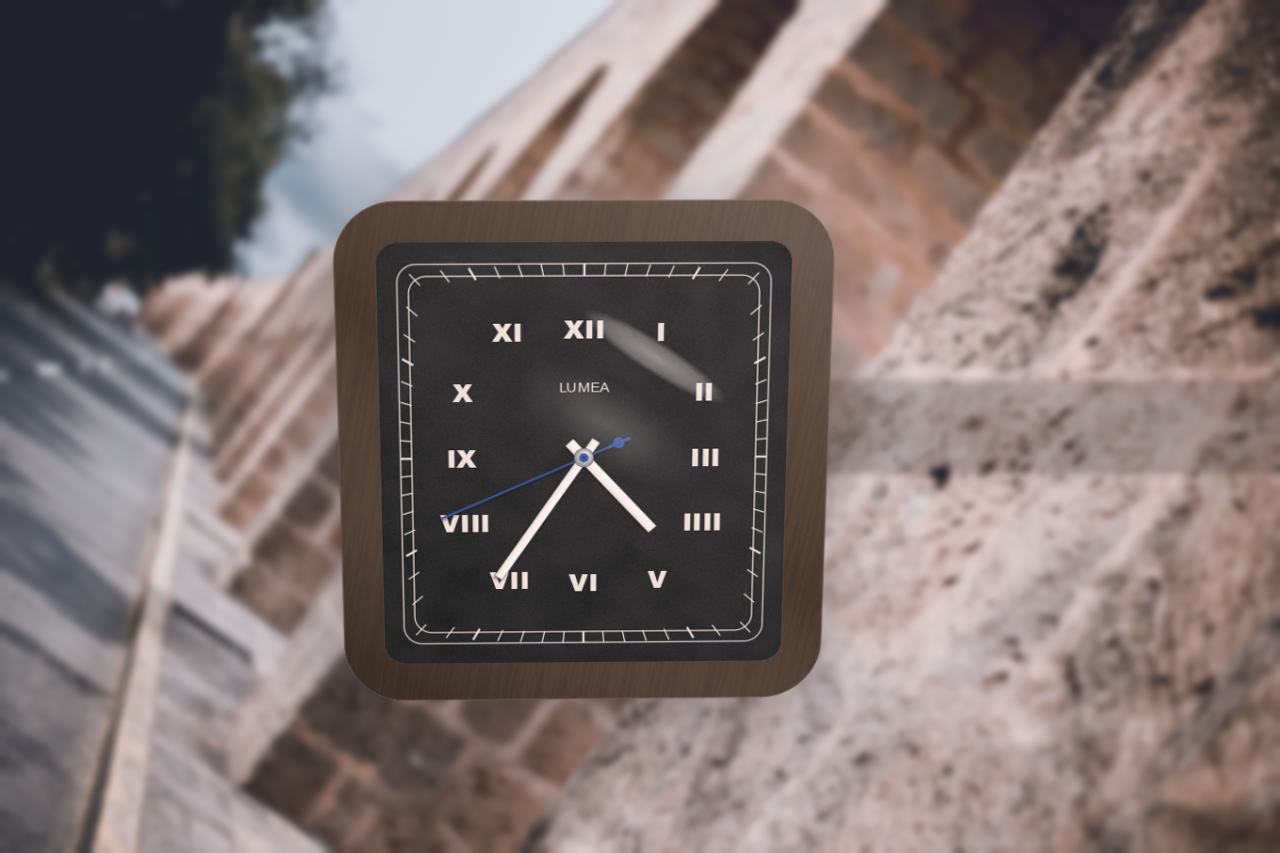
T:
**4:35:41**
